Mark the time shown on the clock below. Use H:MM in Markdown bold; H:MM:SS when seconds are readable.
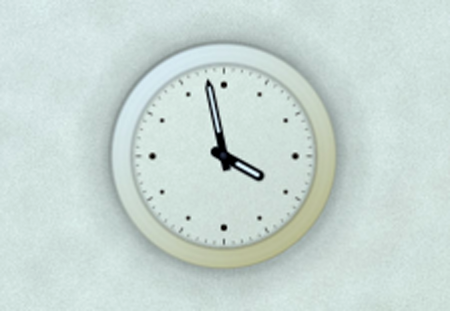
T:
**3:58**
